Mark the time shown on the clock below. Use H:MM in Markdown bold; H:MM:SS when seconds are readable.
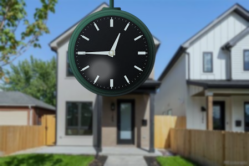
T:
**12:45**
